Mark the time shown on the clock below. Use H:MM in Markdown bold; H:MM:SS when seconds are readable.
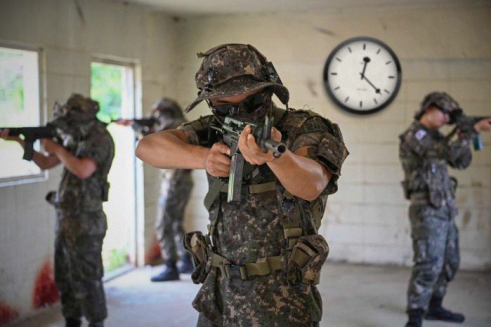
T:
**12:22**
